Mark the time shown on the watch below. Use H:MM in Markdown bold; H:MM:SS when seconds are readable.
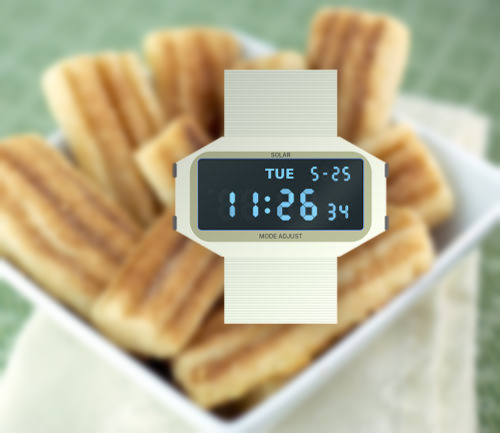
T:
**11:26:34**
